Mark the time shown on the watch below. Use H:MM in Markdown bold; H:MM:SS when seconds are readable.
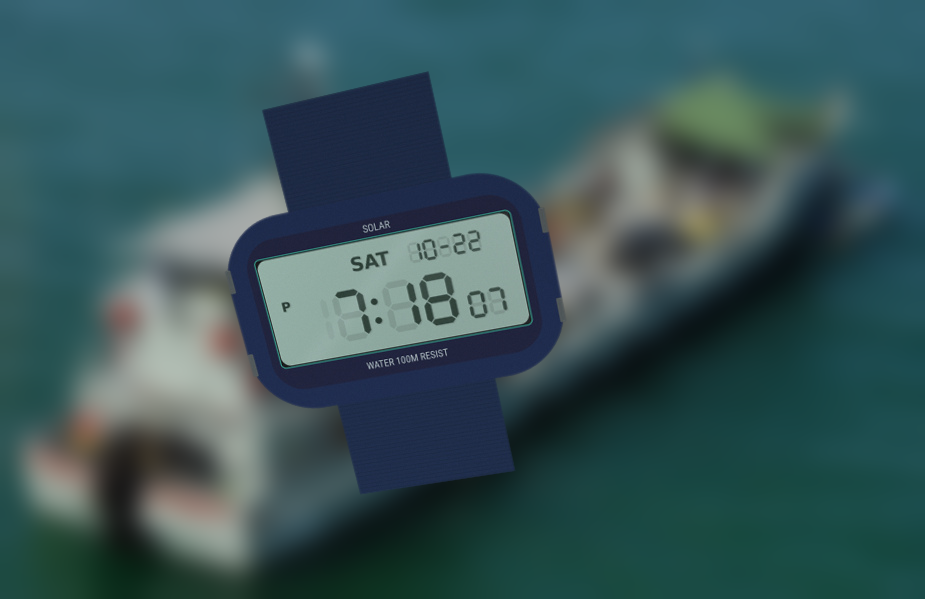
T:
**7:18:07**
